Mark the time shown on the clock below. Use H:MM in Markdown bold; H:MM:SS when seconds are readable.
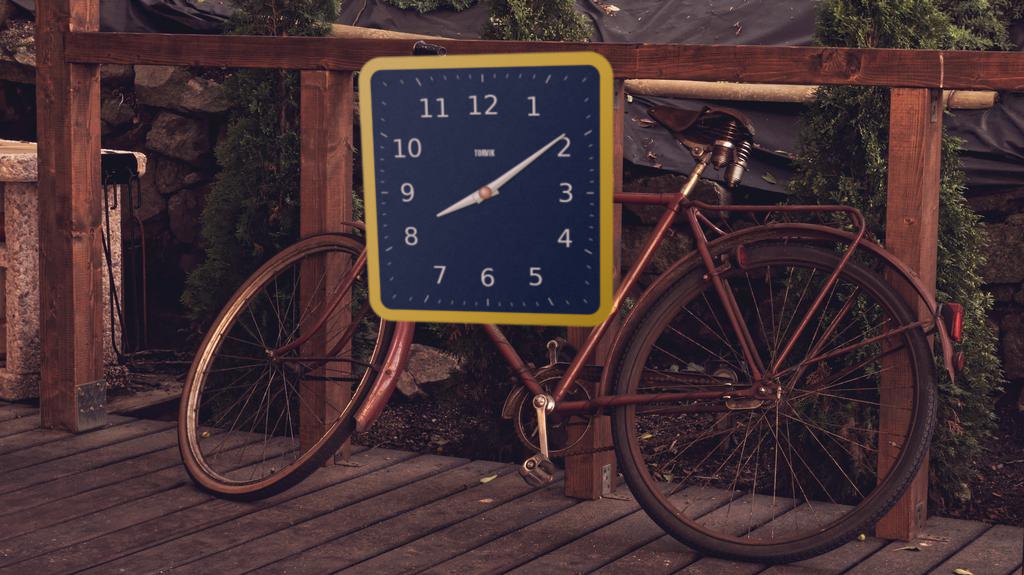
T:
**8:09**
